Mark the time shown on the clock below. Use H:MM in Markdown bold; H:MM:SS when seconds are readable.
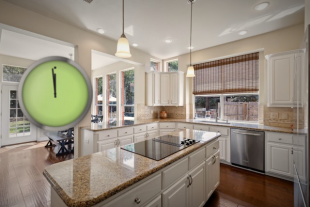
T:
**11:59**
